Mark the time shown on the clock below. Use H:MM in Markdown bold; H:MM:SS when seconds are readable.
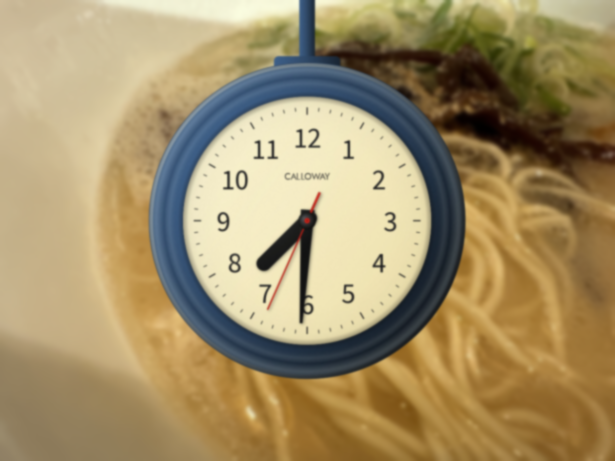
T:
**7:30:34**
